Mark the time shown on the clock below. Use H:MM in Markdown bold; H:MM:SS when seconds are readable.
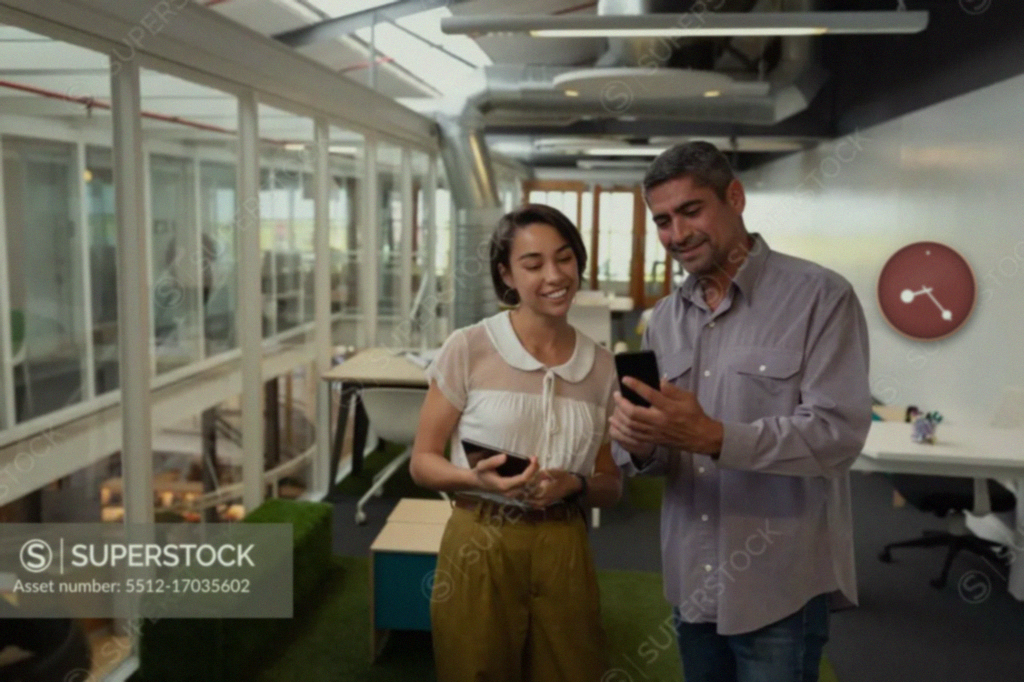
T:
**8:23**
